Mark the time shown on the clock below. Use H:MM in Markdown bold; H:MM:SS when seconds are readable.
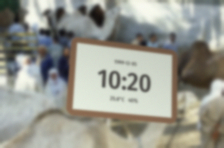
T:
**10:20**
